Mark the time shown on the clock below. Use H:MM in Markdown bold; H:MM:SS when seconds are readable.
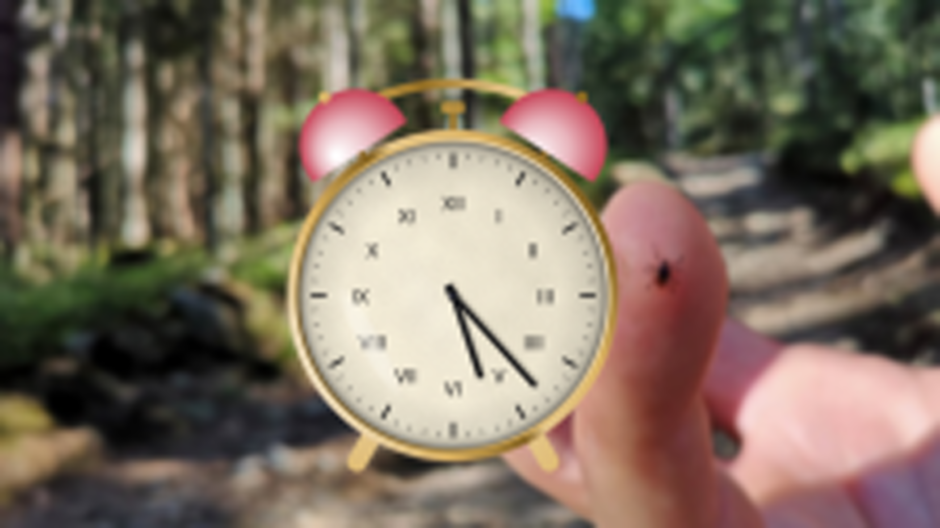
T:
**5:23**
